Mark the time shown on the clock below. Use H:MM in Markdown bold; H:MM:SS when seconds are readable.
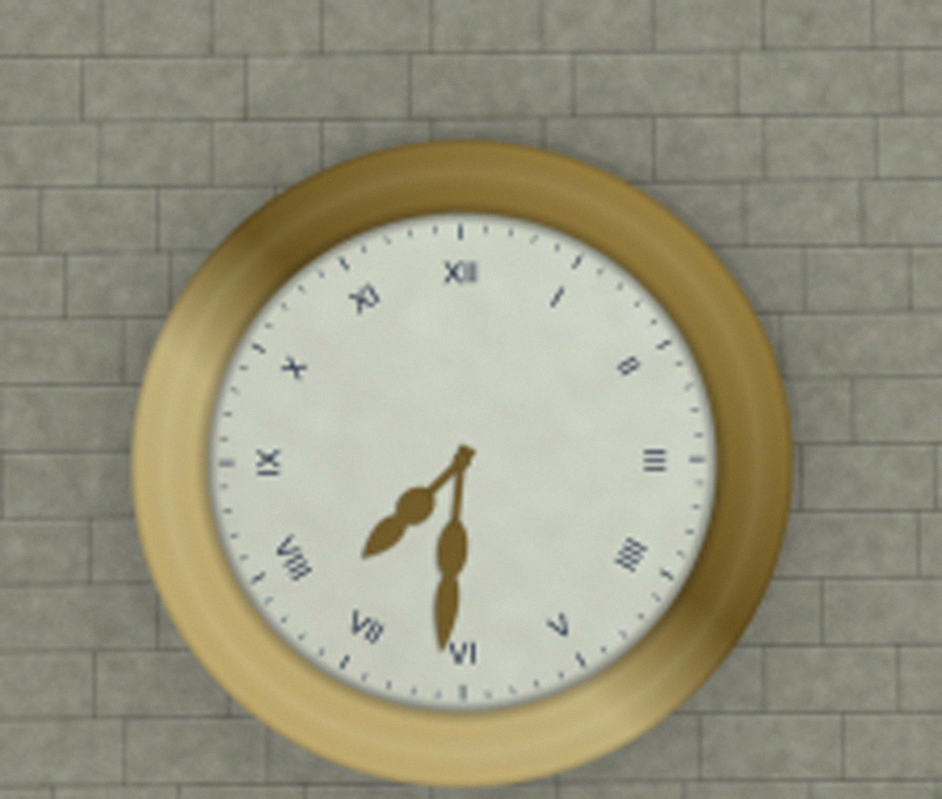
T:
**7:31**
